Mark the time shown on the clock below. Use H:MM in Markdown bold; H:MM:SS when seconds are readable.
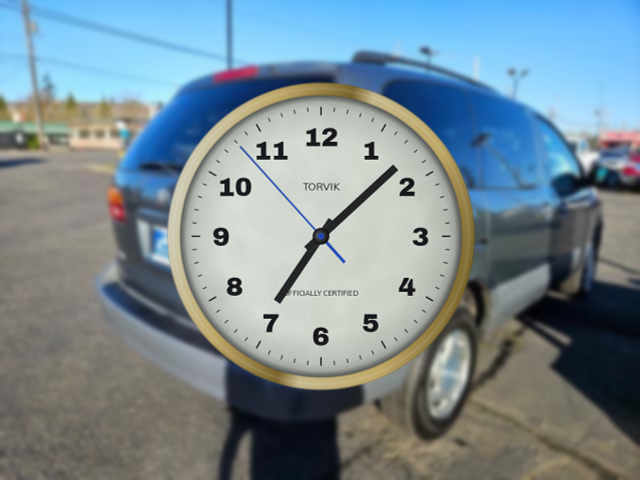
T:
**7:07:53**
